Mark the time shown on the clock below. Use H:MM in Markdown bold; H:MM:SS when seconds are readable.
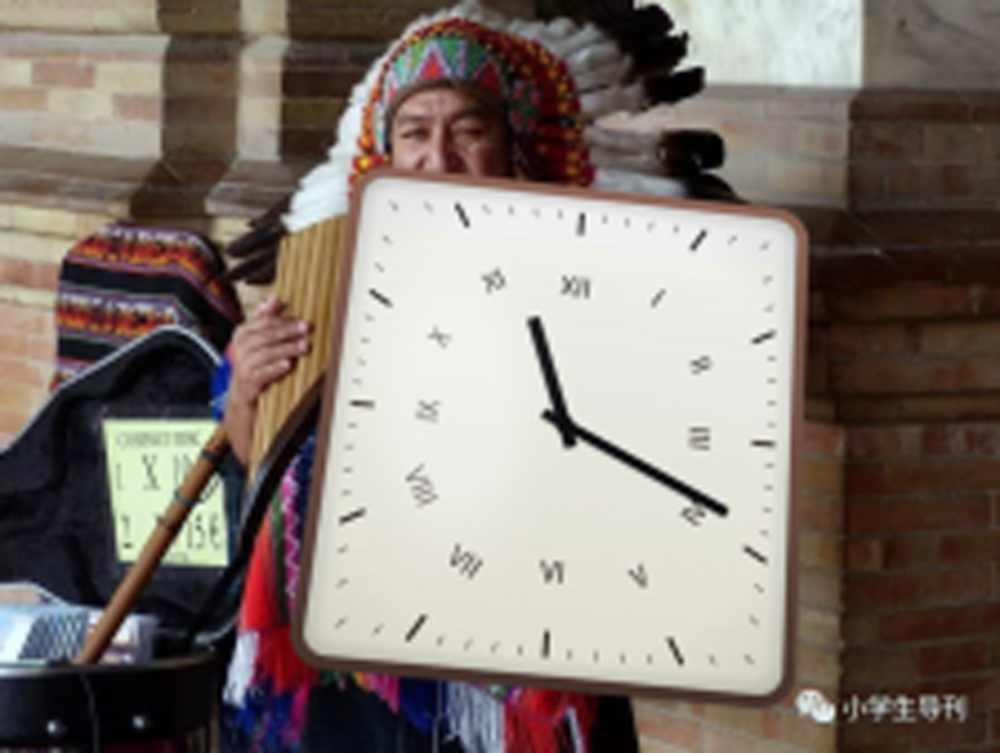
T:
**11:19**
